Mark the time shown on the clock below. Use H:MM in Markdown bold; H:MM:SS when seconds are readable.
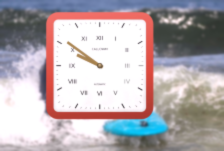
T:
**9:51**
